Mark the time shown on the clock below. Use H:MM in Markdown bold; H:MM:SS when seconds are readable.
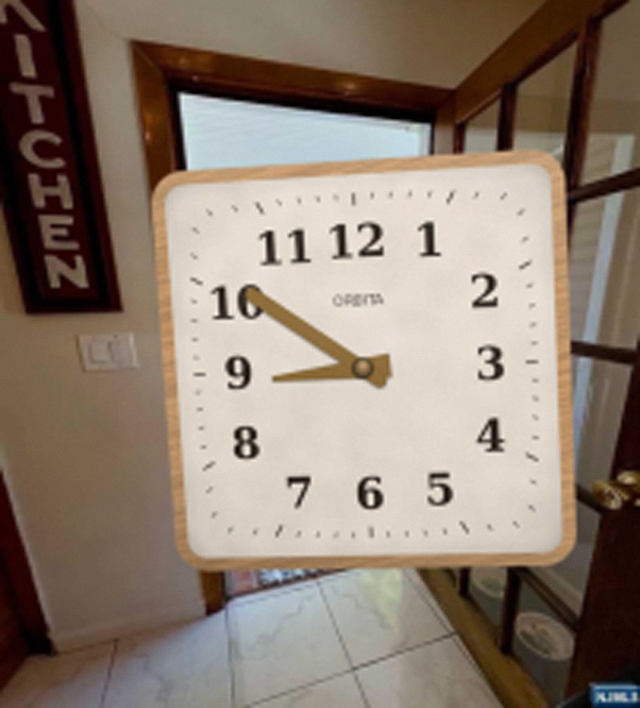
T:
**8:51**
